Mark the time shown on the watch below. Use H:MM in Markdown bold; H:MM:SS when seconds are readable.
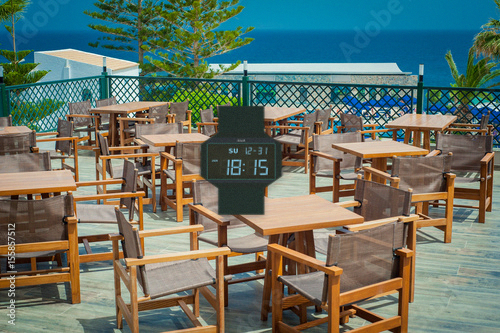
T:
**18:15**
